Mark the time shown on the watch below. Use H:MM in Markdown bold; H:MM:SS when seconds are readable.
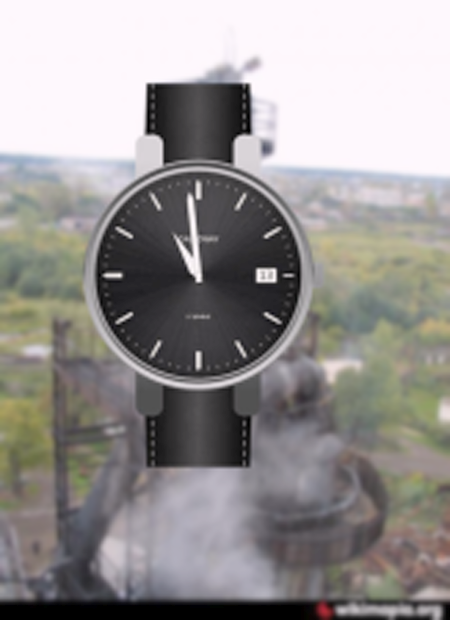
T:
**10:59**
